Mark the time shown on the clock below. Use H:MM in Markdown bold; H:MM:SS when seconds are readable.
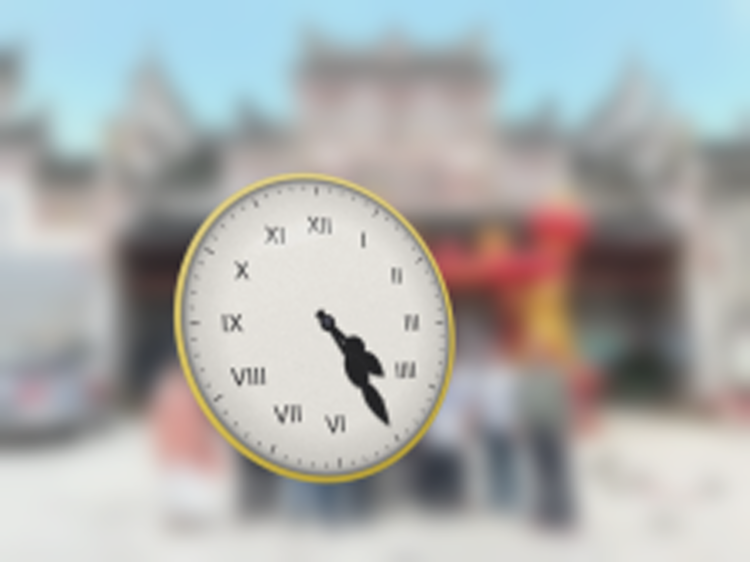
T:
**4:25**
